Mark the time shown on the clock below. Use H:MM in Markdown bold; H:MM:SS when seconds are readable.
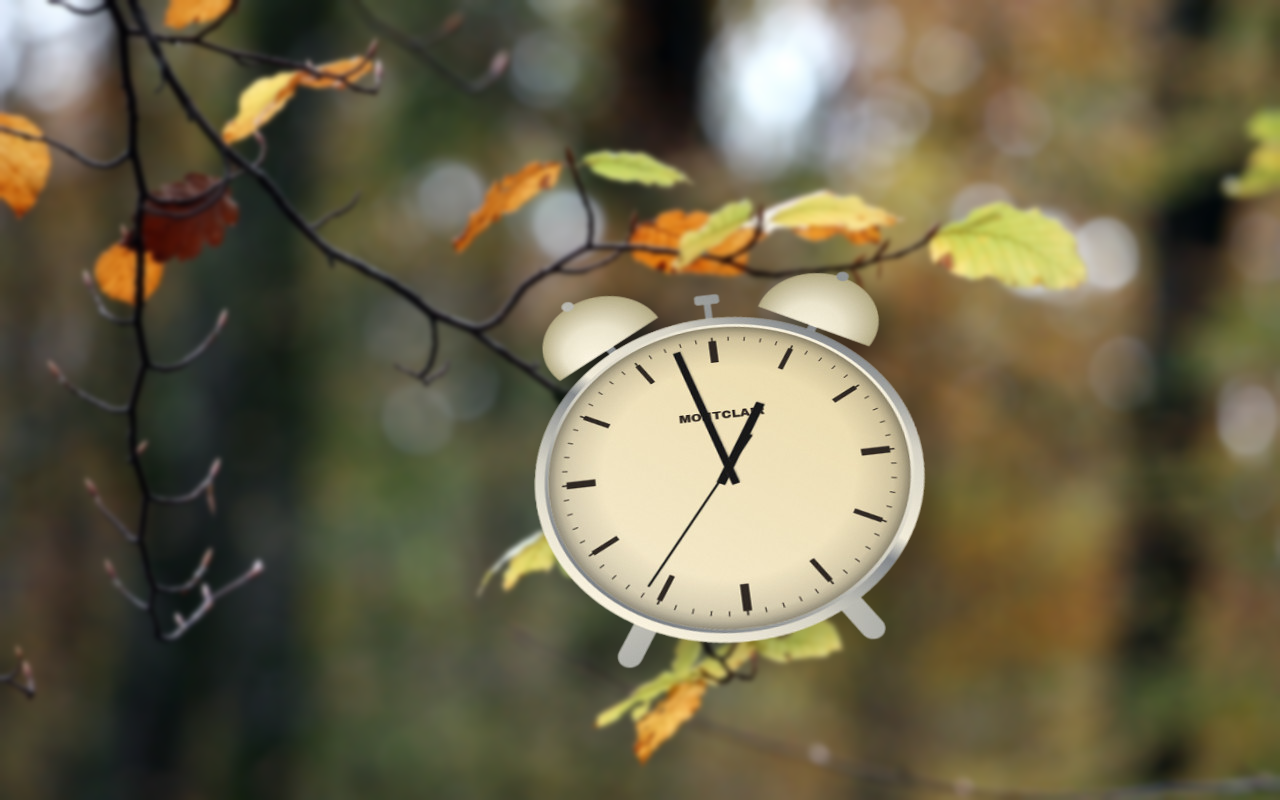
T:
**12:57:36**
